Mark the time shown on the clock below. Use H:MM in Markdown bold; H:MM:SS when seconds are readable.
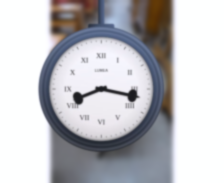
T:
**8:17**
